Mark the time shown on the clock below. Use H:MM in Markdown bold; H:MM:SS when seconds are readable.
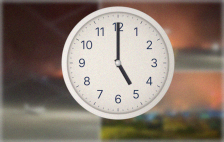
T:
**5:00**
